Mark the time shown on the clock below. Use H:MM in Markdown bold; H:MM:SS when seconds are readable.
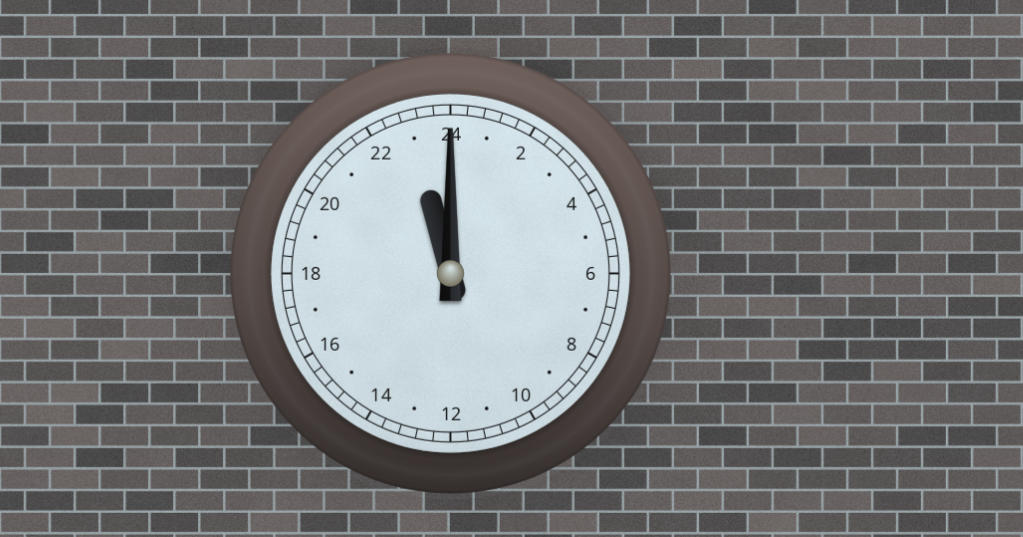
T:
**23:00**
